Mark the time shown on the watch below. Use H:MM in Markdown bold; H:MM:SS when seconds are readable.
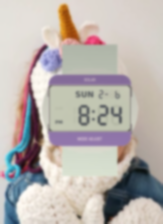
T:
**8:24**
